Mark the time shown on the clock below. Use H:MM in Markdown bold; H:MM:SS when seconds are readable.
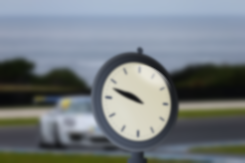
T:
**9:48**
